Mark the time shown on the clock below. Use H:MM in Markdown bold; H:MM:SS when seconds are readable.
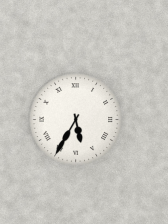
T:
**5:35**
